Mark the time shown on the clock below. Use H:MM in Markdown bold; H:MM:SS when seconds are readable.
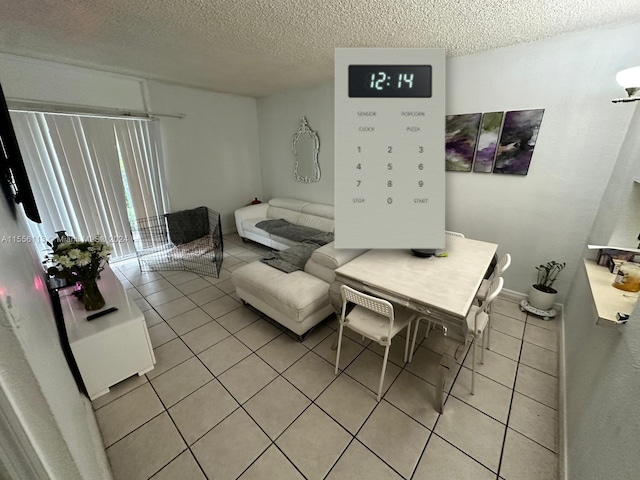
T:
**12:14**
